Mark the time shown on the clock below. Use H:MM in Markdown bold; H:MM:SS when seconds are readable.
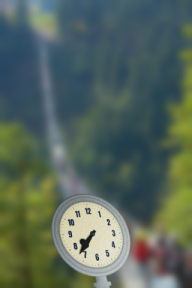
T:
**7:37**
